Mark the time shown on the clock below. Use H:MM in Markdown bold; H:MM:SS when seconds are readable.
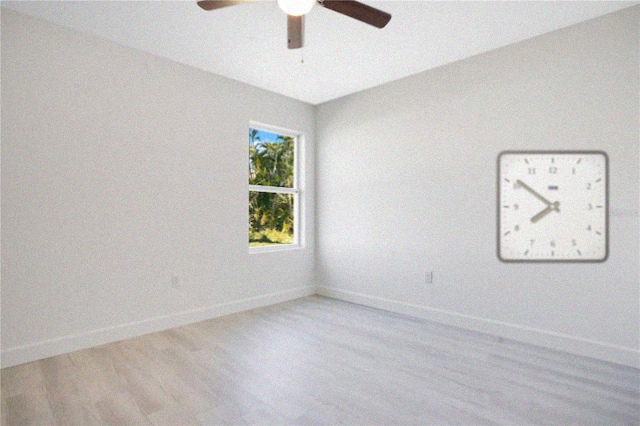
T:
**7:51**
